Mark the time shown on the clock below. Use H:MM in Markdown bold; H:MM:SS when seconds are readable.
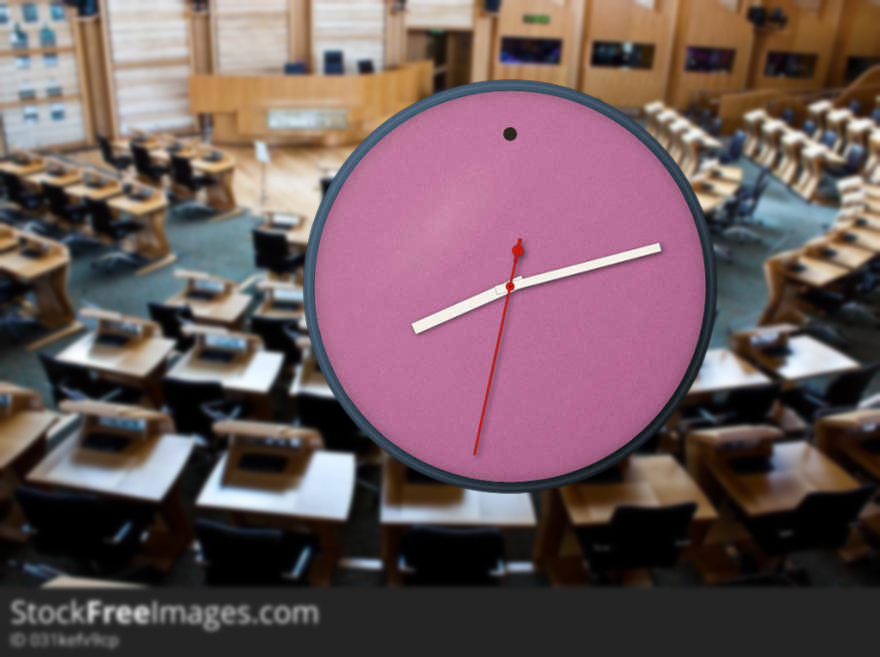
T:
**8:12:32**
